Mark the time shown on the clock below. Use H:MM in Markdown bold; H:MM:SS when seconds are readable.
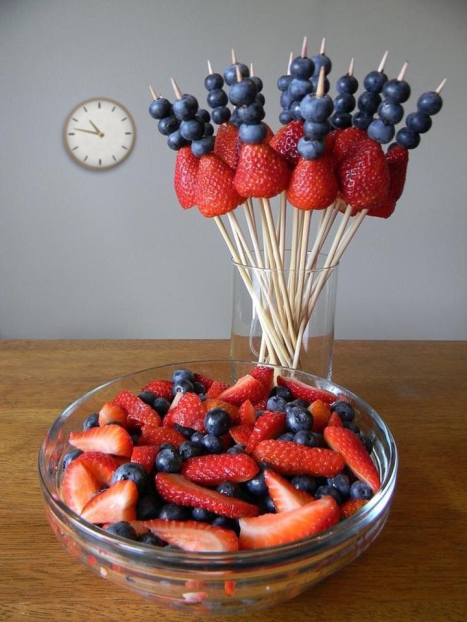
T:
**10:47**
